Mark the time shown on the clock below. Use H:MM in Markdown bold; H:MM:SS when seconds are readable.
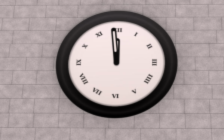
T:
**11:59**
